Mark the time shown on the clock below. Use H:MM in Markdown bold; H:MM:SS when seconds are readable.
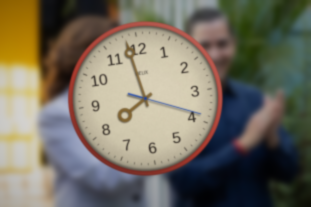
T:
**7:58:19**
